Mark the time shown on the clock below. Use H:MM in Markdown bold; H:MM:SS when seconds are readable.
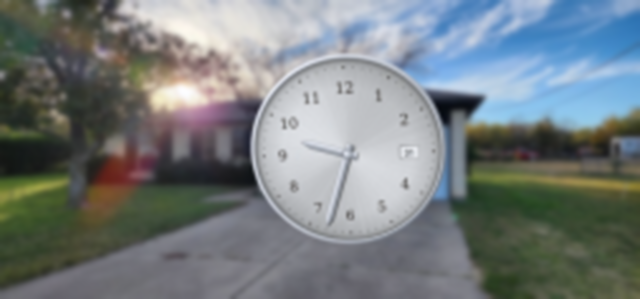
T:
**9:33**
